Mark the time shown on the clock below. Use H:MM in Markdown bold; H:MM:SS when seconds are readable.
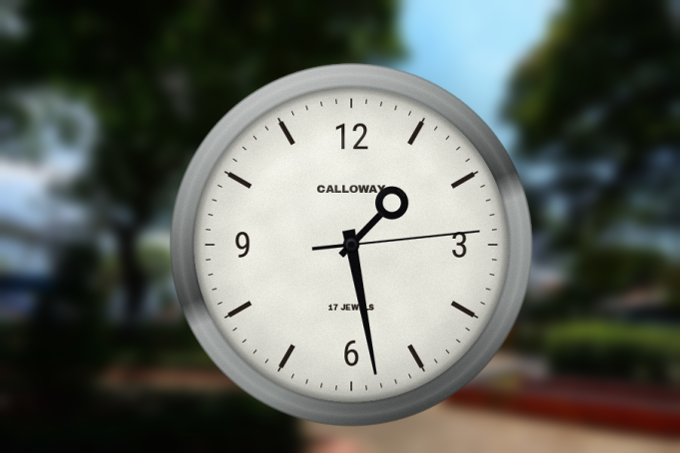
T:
**1:28:14**
